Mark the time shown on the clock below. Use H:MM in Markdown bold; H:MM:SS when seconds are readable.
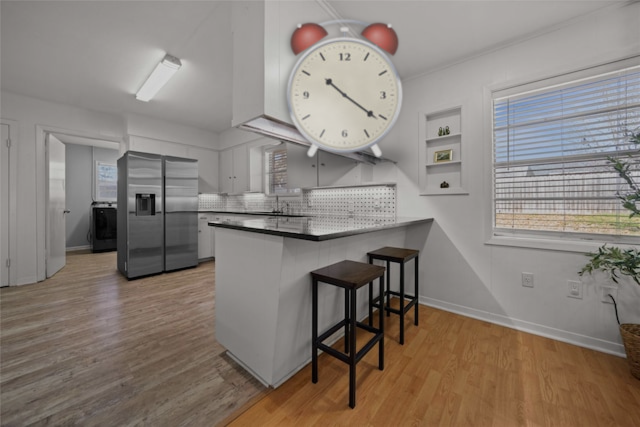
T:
**10:21**
